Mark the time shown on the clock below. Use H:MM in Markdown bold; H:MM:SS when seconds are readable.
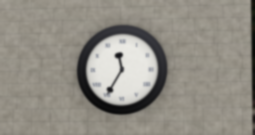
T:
**11:35**
